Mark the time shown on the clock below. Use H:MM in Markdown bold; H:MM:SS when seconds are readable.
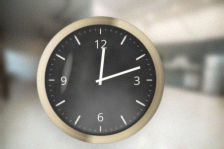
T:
**12:12**
